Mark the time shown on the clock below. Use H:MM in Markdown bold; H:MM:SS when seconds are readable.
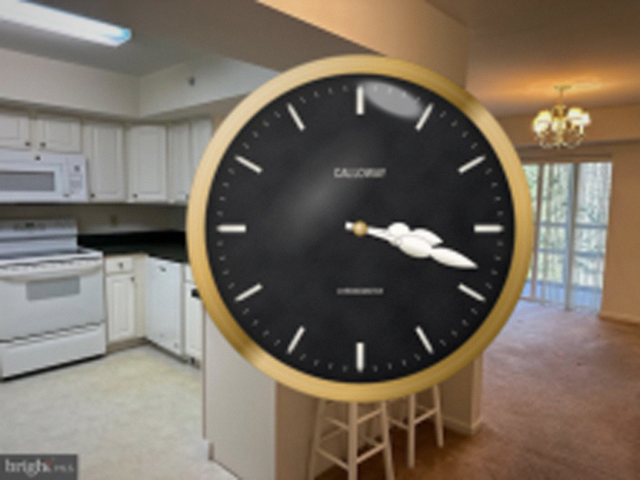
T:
**3:18**
